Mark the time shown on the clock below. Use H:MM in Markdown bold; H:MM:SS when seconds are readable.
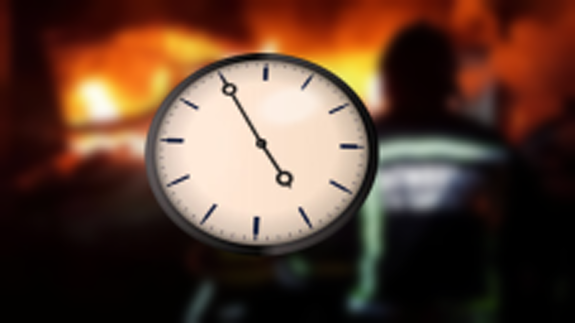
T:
**4:55**
